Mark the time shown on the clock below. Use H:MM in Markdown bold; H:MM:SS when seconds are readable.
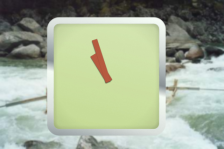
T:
**10:57**
